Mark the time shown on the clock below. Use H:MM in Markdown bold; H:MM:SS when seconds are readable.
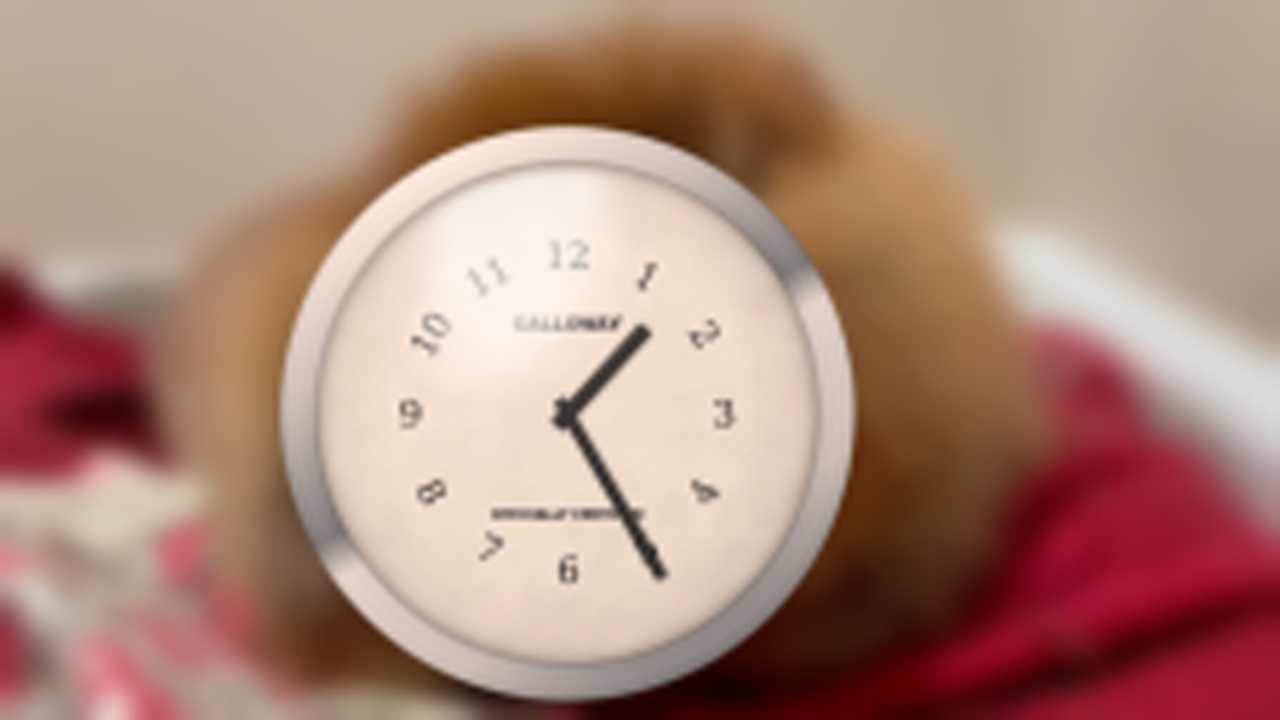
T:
**1:25**
